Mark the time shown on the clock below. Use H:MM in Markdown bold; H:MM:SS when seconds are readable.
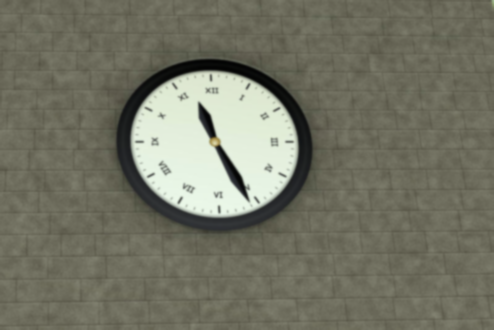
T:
**11:26**
